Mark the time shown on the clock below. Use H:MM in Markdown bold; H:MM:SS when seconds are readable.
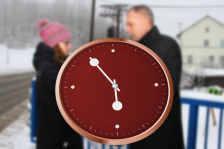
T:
**5:54**
